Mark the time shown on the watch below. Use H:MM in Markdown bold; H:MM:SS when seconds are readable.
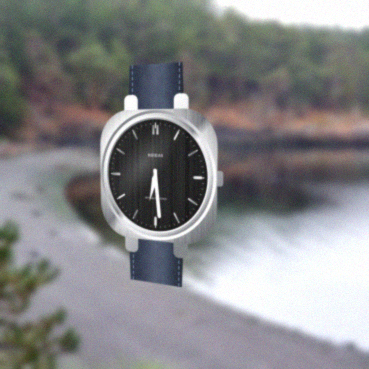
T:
**6:29**
